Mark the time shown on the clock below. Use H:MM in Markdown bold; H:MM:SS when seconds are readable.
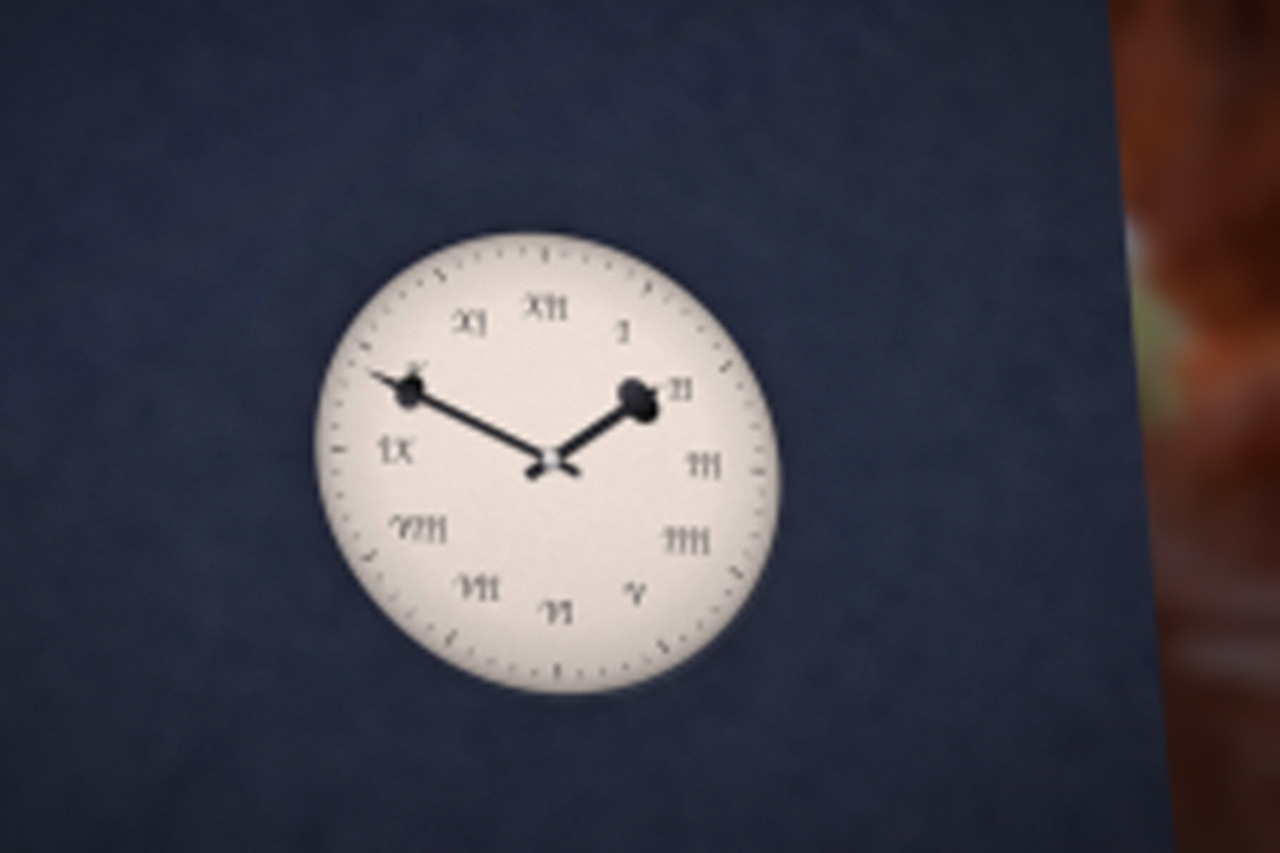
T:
**1:49**
